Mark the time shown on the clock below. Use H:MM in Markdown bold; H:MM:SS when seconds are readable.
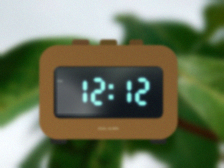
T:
**12:12**
